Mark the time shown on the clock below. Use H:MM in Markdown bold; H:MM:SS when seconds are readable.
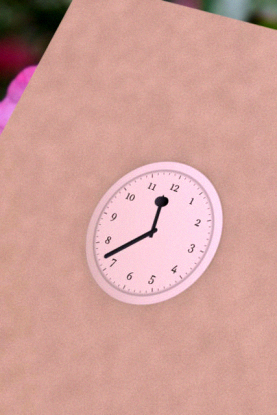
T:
**11:37**
